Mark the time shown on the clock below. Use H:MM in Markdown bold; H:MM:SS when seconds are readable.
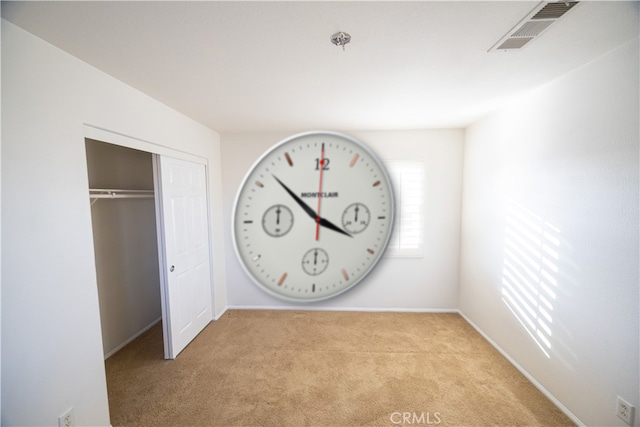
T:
**3:52**
